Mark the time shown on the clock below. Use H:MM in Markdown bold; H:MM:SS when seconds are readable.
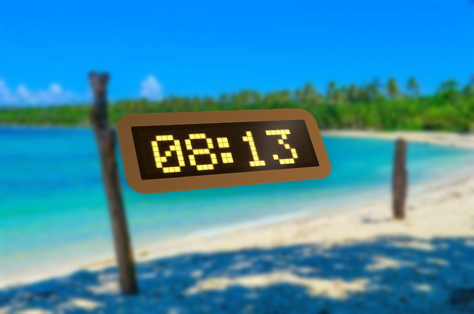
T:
**8:13**
